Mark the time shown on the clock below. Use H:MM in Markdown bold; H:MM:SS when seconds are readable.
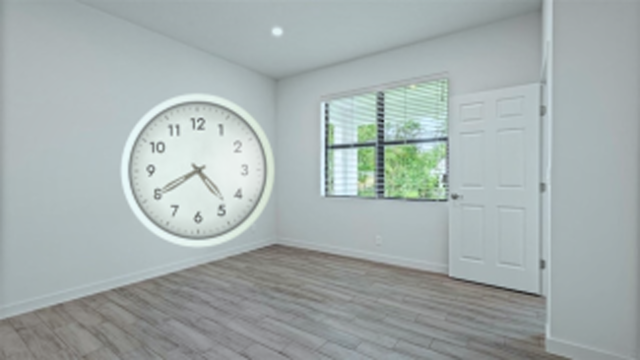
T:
**4:40**
